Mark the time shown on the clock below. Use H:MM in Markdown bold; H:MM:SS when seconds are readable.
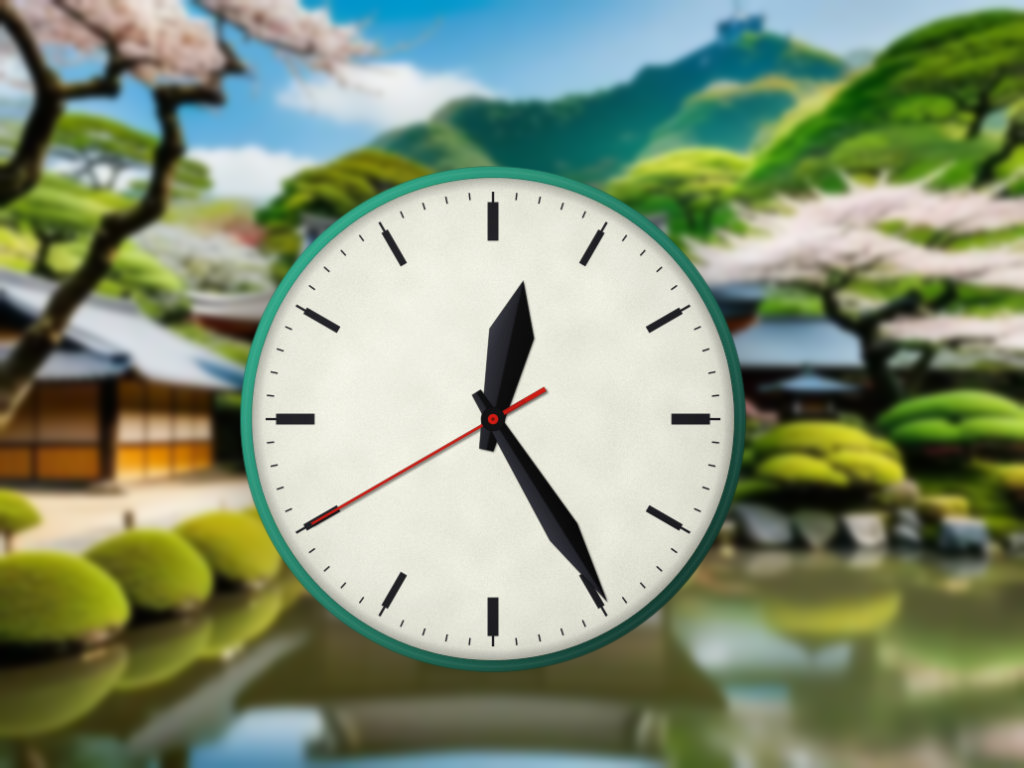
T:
**12:24:40**
